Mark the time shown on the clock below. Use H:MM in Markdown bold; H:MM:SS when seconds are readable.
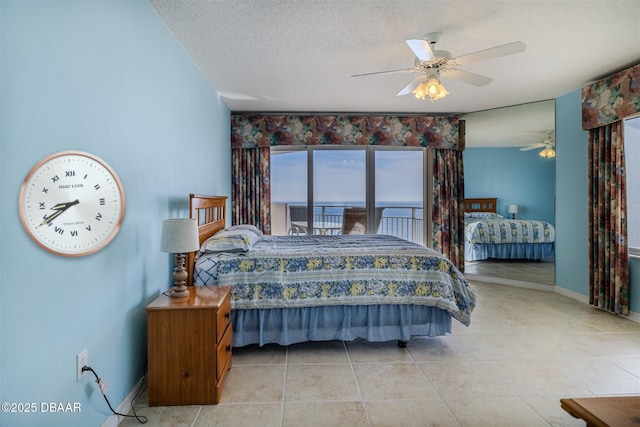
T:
**8:40**
